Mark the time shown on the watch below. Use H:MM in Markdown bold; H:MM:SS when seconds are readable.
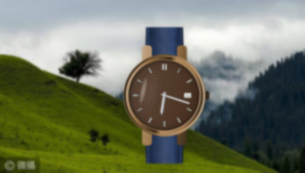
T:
**6:18**
